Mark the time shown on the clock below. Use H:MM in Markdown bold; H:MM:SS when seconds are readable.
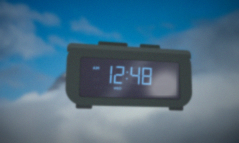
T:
**12:48**
